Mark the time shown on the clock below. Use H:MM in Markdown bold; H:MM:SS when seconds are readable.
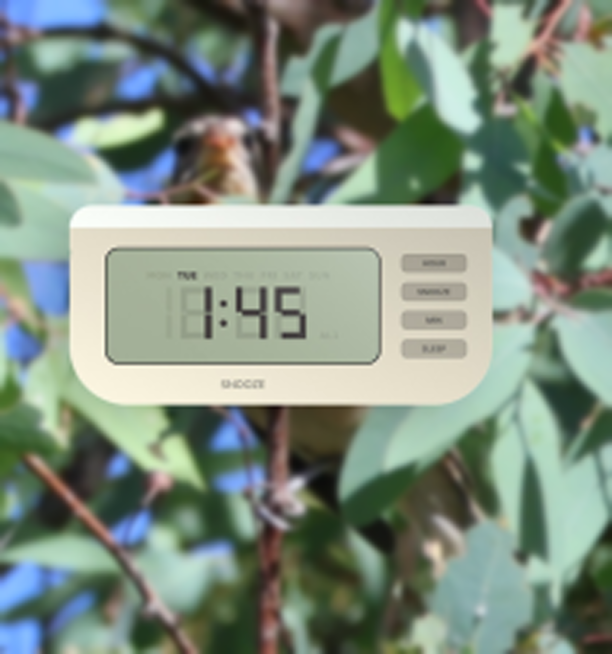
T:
**1:45**
